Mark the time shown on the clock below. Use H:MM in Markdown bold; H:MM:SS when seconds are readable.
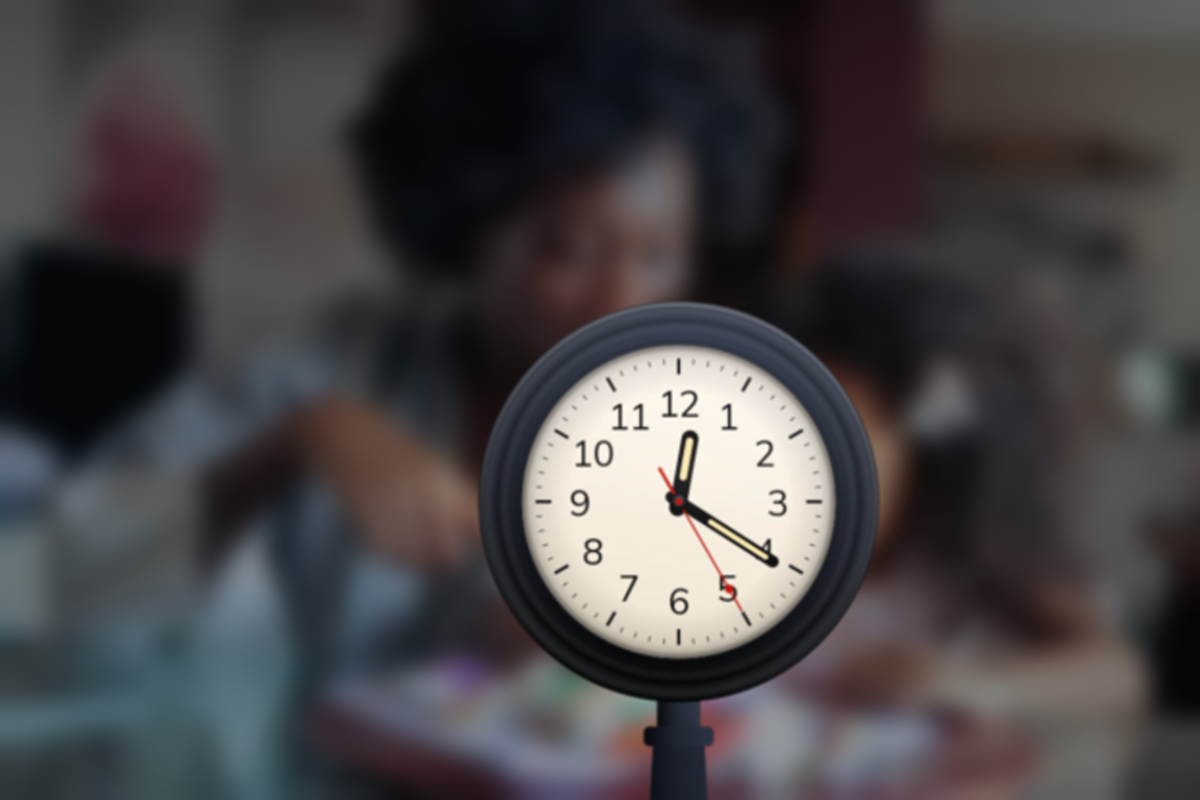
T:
**12:20:25**
